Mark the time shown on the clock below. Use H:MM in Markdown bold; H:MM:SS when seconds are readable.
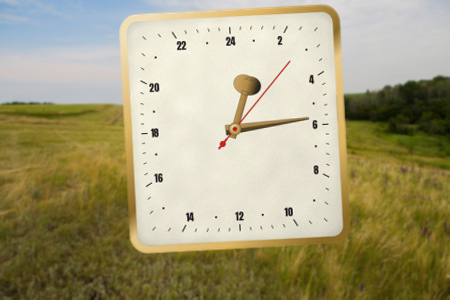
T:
**1:14:07**
